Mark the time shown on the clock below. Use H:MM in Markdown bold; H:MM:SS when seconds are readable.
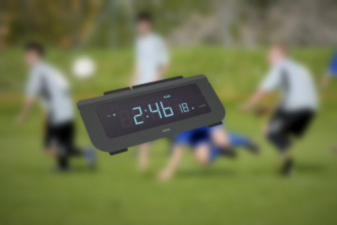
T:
**2:46:18**
